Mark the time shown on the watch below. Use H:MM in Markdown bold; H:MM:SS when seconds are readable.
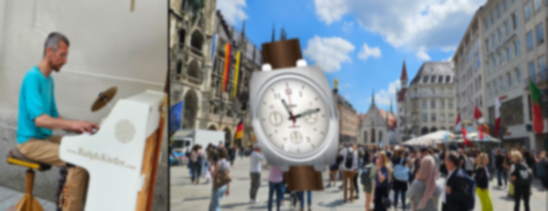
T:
**11:13**
